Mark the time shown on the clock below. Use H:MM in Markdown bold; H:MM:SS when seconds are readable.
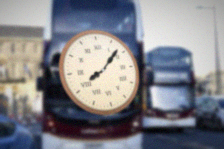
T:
**8:08**
